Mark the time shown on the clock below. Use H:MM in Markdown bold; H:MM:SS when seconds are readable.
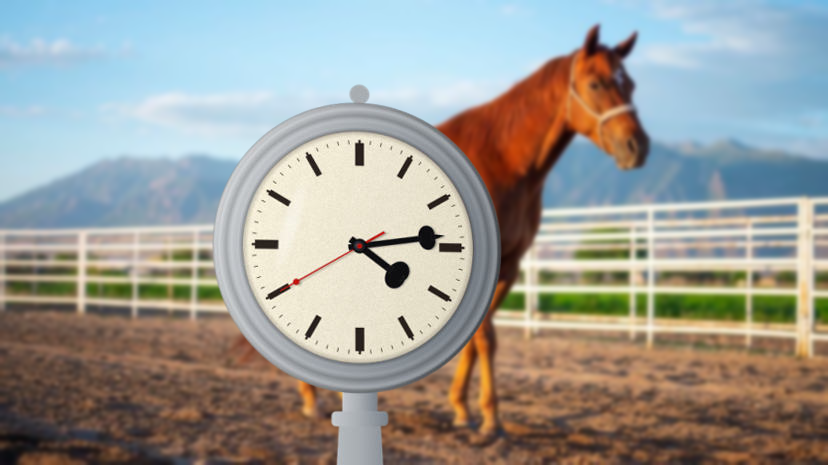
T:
**4:13:40**
